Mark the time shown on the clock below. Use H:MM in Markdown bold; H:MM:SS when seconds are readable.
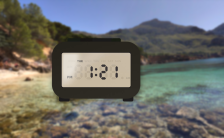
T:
**1:21**
